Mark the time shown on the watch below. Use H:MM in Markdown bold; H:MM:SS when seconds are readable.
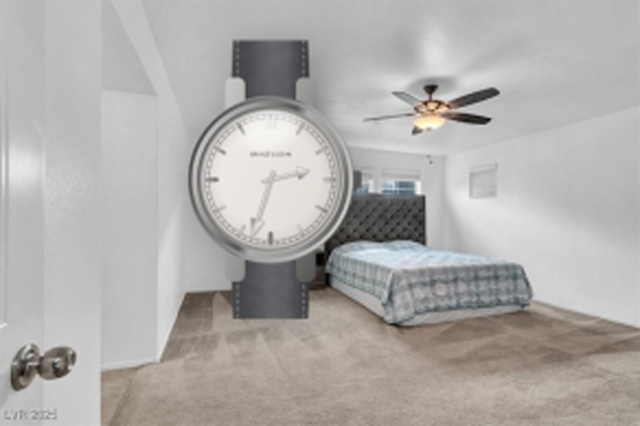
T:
**2:33**
